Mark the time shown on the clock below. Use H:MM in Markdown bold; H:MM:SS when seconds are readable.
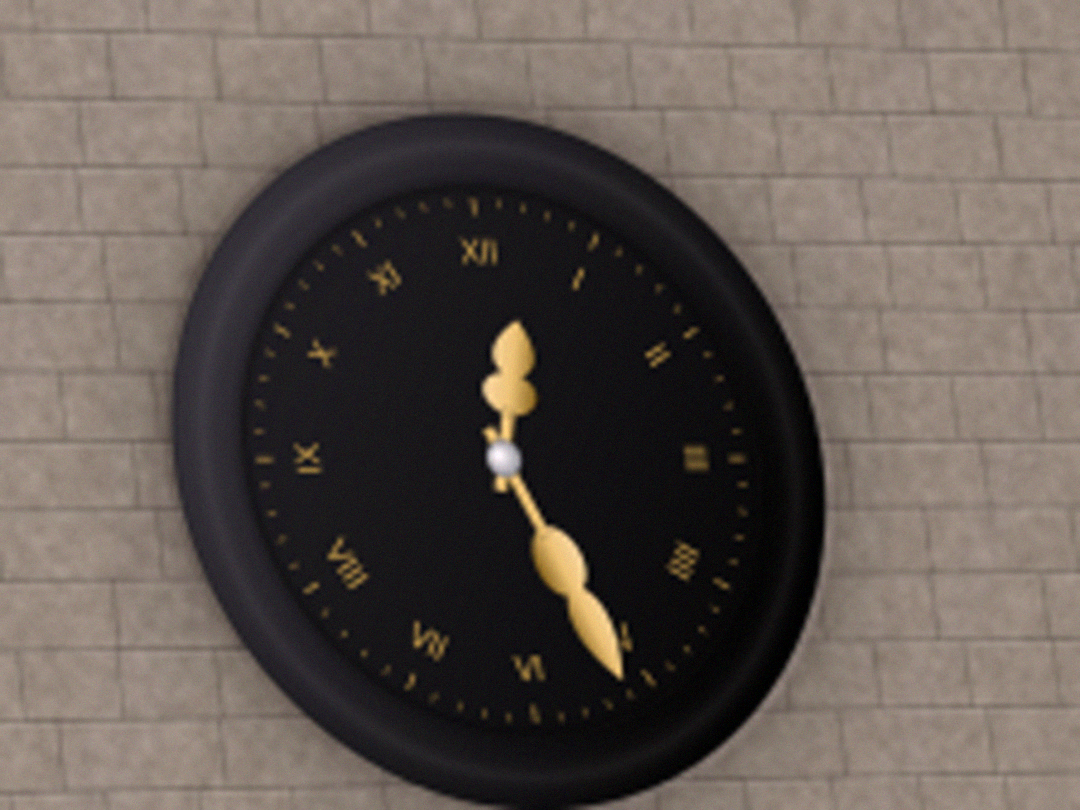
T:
**12:26**
